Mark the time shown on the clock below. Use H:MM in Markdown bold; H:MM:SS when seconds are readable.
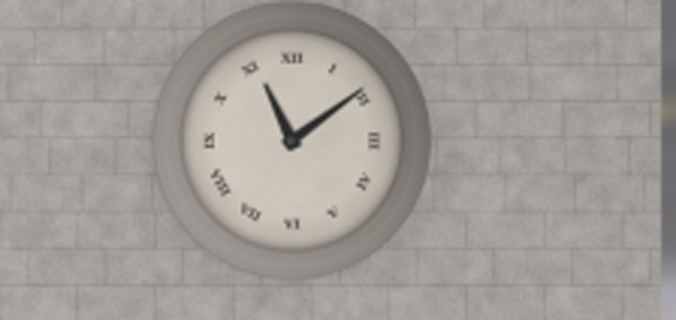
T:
**11:09**
